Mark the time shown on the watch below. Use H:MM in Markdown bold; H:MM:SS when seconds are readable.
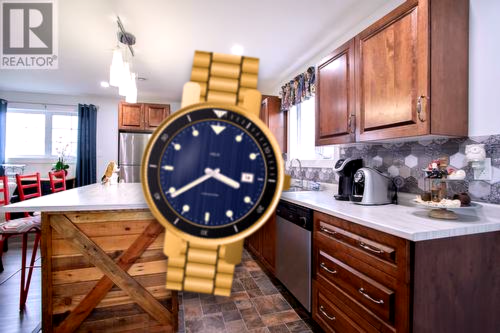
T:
**3:39**
